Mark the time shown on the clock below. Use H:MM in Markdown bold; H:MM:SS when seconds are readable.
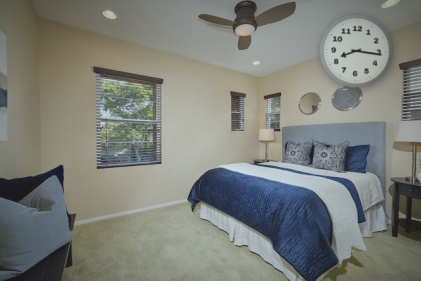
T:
**8:16**
